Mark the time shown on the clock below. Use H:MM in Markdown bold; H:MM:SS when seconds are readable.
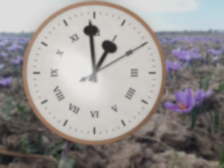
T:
**12:59:10**
